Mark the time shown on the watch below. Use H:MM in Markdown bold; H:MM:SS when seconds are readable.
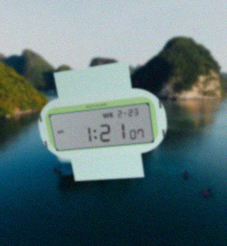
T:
**1:21**
